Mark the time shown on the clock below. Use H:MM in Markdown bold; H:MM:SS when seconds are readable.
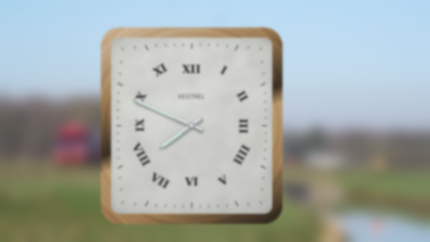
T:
**7:49**
